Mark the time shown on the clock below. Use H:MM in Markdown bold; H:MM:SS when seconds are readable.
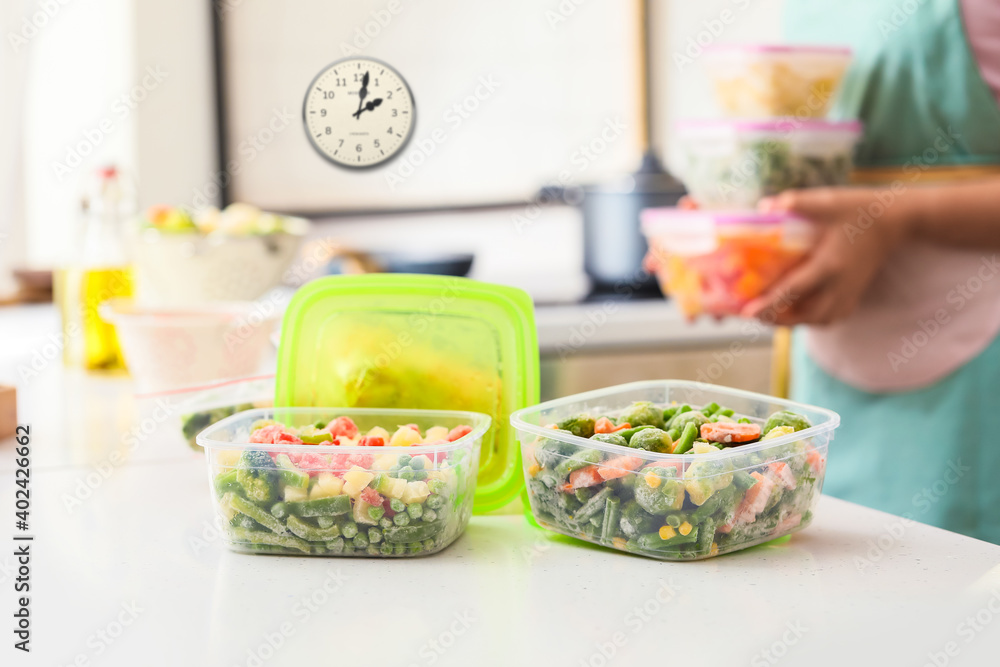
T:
**2:02**
